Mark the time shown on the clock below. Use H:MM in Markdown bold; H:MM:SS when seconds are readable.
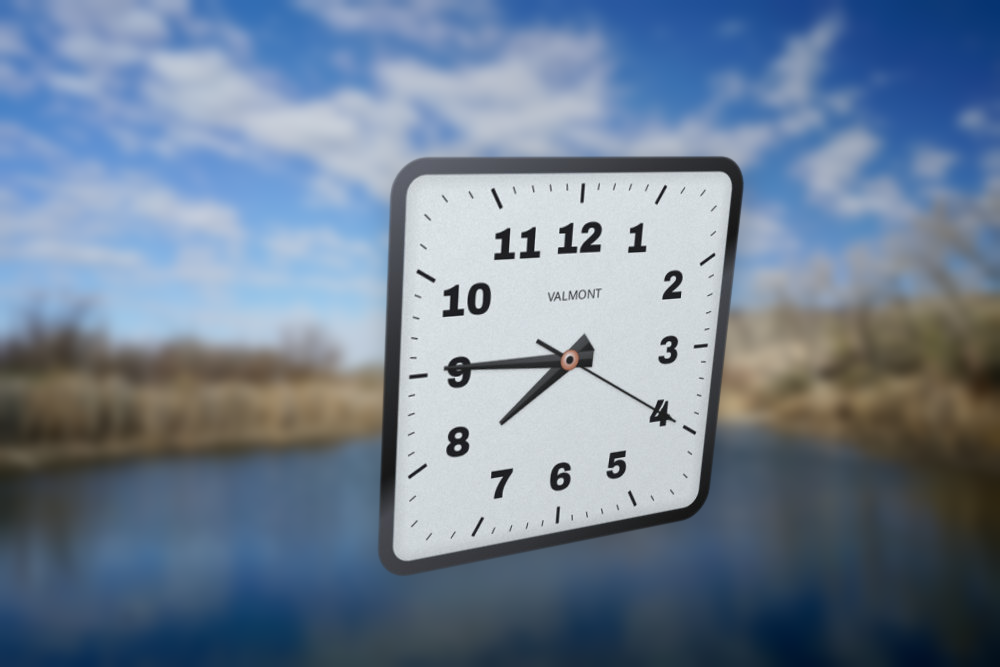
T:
**7:45:20**
